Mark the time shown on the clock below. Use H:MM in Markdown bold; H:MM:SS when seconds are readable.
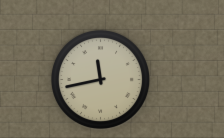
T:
**11:43**
